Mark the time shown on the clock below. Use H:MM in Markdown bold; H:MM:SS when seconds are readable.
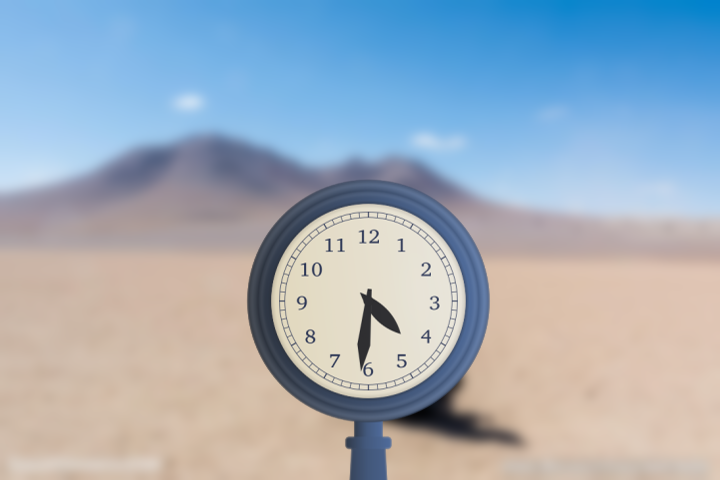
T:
**4:31**
